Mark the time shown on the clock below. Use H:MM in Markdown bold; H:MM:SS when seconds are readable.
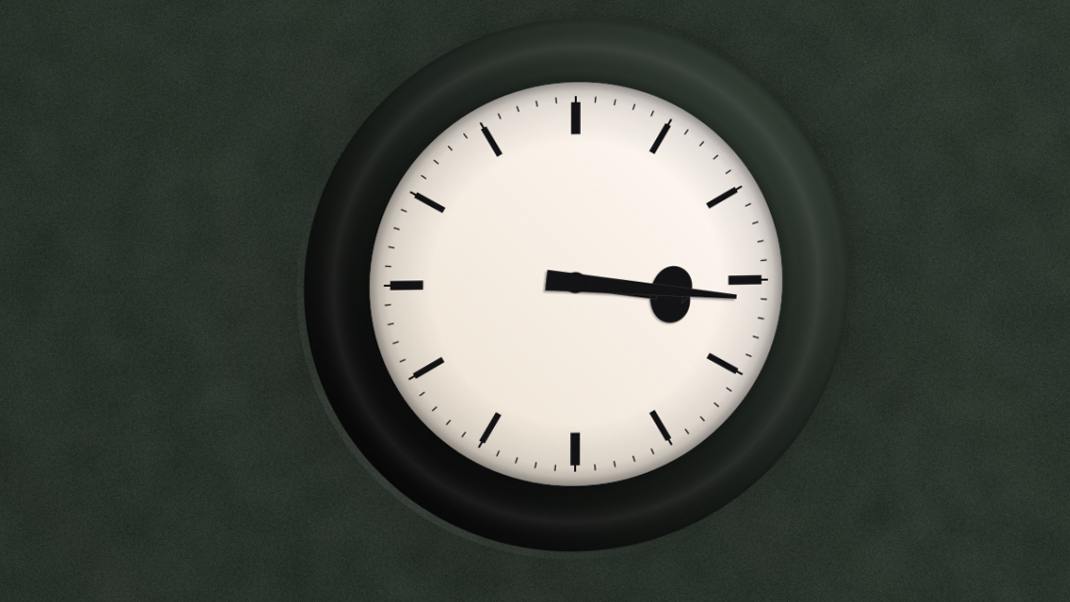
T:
**3:16**
